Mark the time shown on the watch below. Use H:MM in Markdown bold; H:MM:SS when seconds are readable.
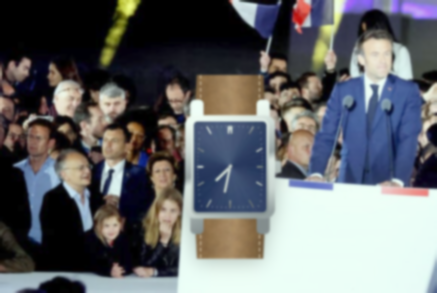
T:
**7:32**
